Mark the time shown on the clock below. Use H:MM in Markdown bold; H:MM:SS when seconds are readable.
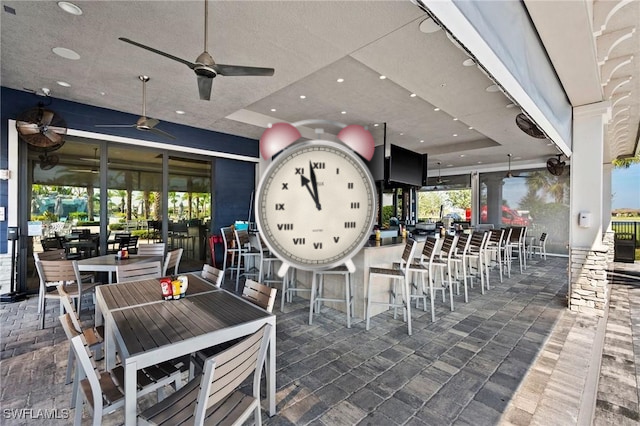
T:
**10:58**
